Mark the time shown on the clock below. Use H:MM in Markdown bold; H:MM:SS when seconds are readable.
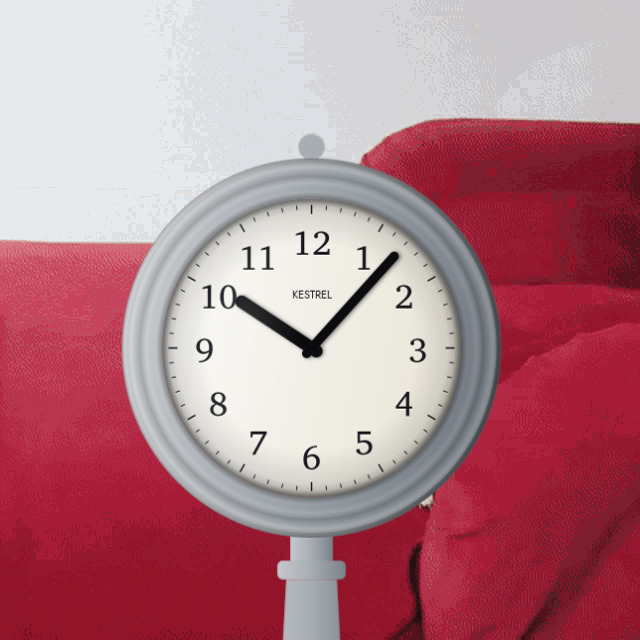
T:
**10:07**
